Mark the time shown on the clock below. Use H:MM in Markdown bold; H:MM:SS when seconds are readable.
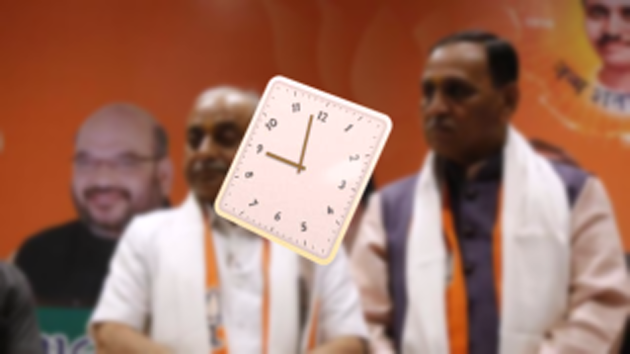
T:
**8:58**
